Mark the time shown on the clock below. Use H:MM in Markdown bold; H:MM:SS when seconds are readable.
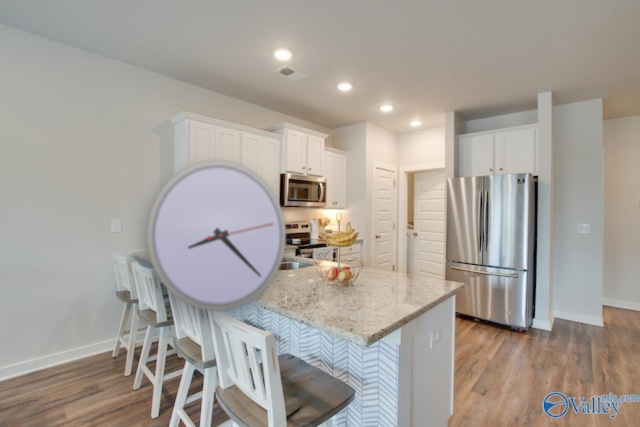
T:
**8:22:13**
